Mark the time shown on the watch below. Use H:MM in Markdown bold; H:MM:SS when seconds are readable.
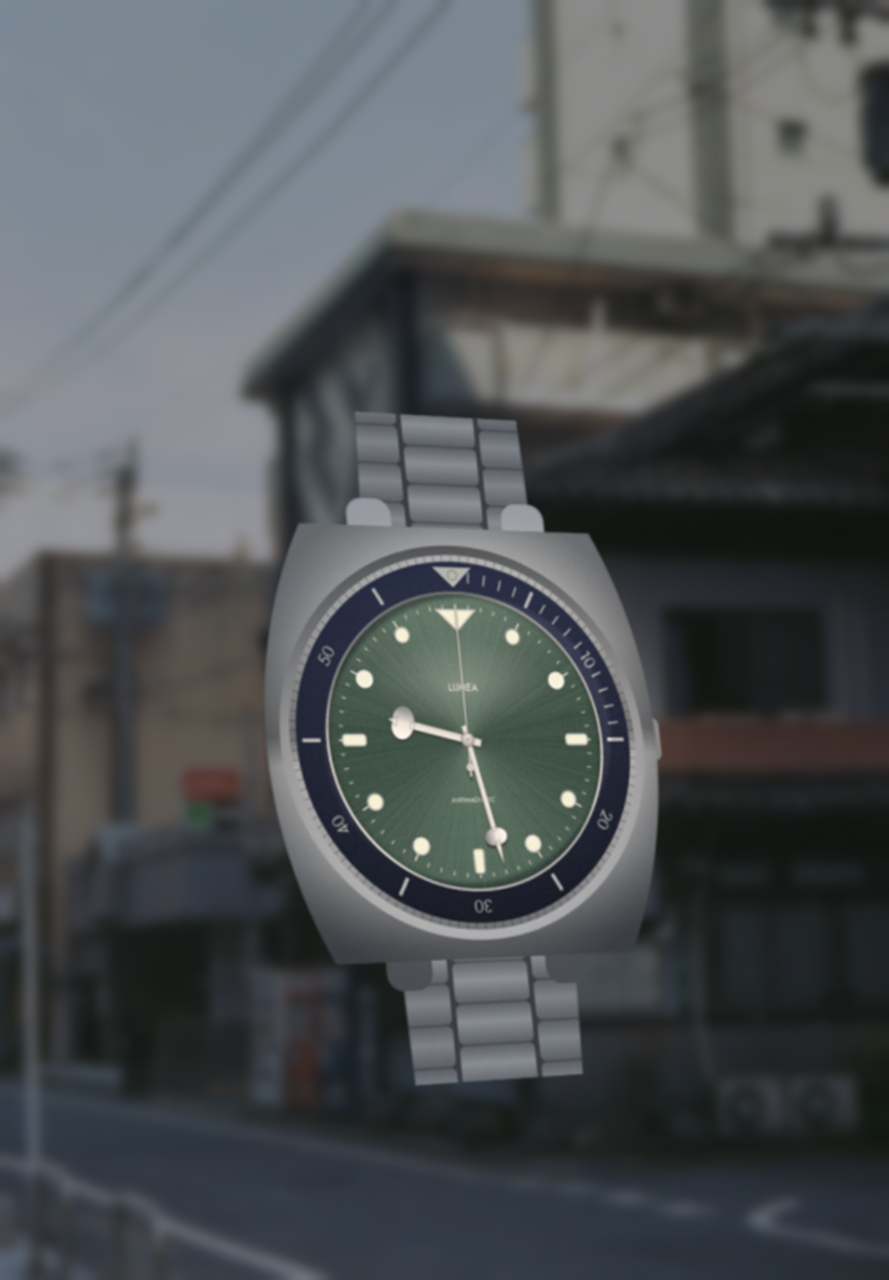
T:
**9:28:00**
